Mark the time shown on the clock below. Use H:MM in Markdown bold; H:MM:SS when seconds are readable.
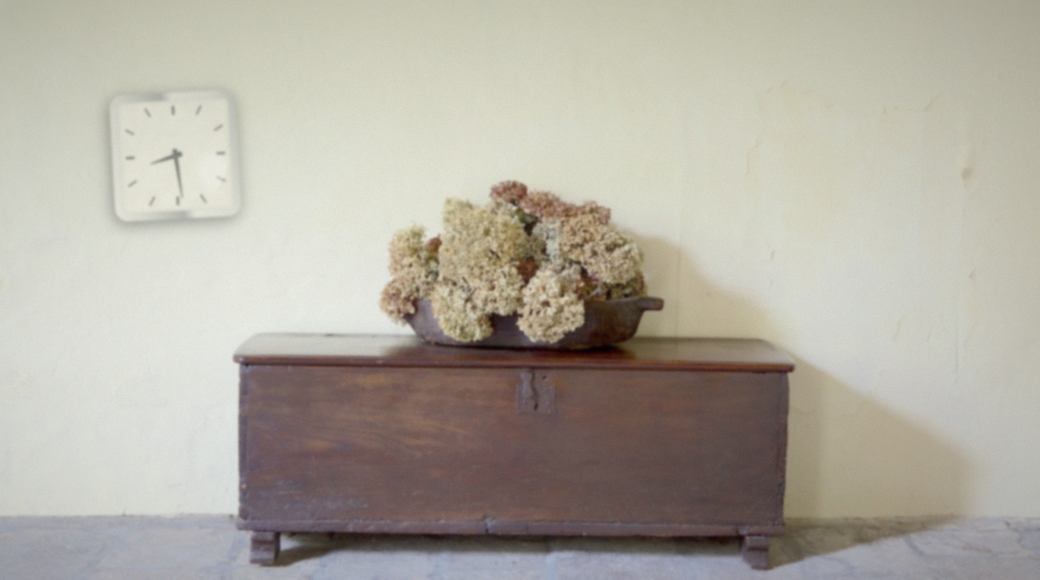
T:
**8:29**
